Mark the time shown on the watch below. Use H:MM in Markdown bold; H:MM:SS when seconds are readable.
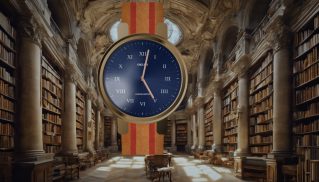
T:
**5:02**
